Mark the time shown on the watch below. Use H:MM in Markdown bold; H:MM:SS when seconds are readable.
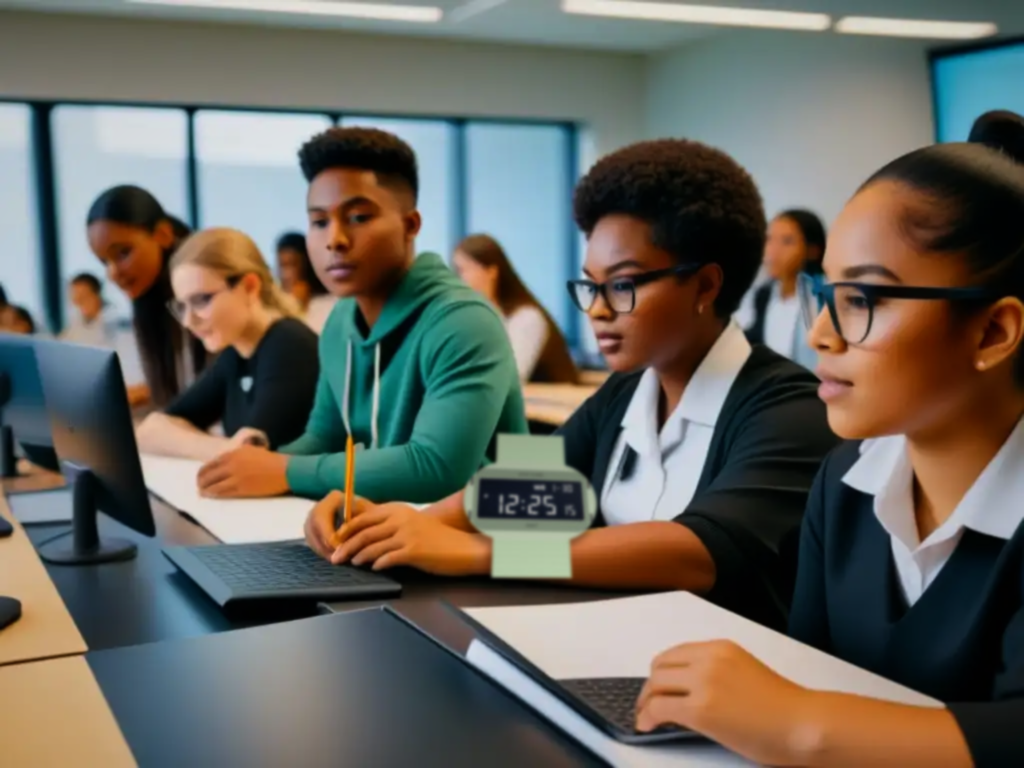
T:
**12:25**
